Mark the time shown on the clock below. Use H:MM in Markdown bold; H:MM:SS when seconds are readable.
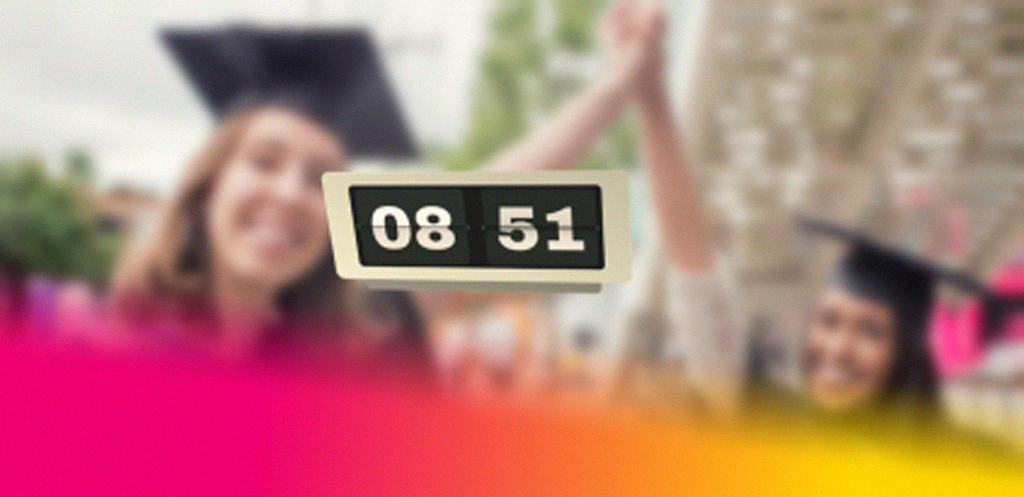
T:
**8:51**
